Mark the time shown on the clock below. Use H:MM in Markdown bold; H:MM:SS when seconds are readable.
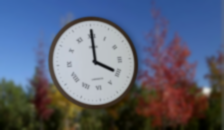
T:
**4:00**
